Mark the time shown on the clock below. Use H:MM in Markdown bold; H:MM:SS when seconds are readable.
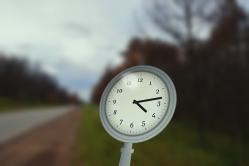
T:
**4:13**
